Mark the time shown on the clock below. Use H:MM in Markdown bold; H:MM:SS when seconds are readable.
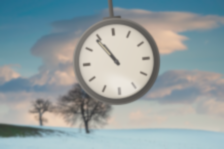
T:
**10:54**
